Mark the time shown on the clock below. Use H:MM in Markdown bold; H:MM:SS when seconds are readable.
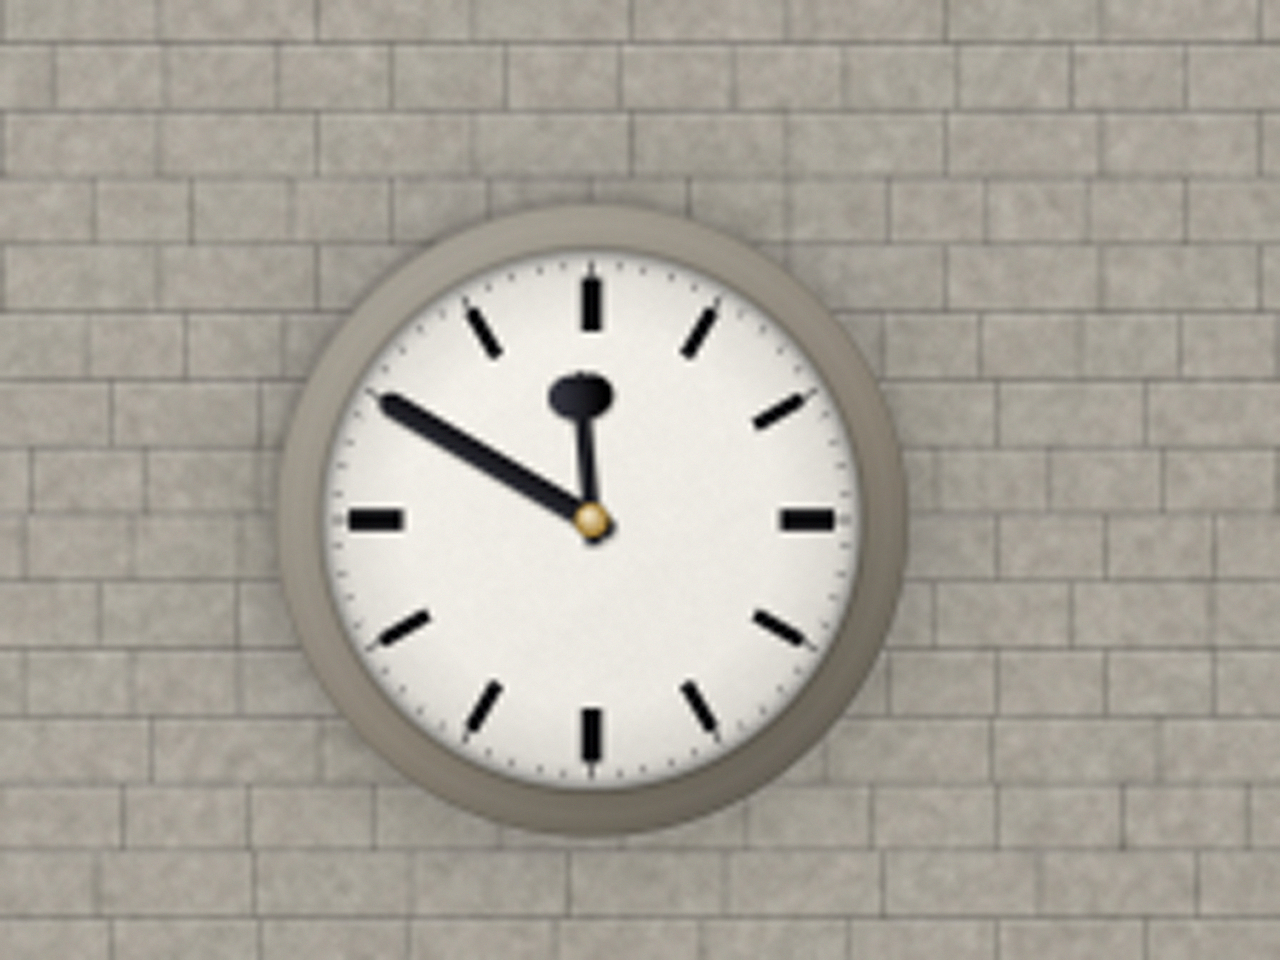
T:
**11:50**
